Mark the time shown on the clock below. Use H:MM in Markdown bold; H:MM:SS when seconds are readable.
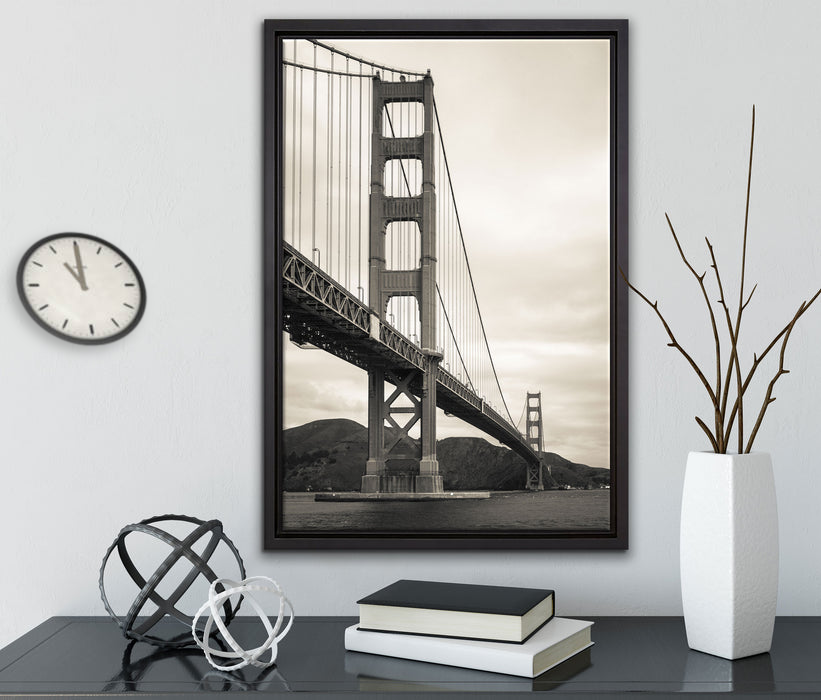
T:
**11:00**
